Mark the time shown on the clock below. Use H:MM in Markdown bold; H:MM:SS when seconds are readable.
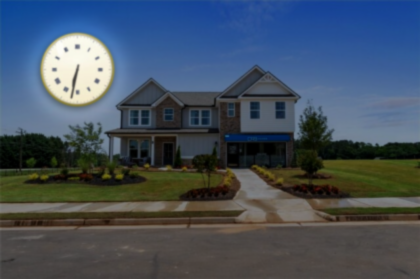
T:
**6:32**
